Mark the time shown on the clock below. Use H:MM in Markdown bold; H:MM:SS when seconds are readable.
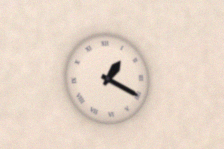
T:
**1:20**
